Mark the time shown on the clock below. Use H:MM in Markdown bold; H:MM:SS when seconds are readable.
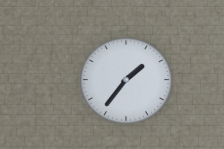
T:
**1:36**
